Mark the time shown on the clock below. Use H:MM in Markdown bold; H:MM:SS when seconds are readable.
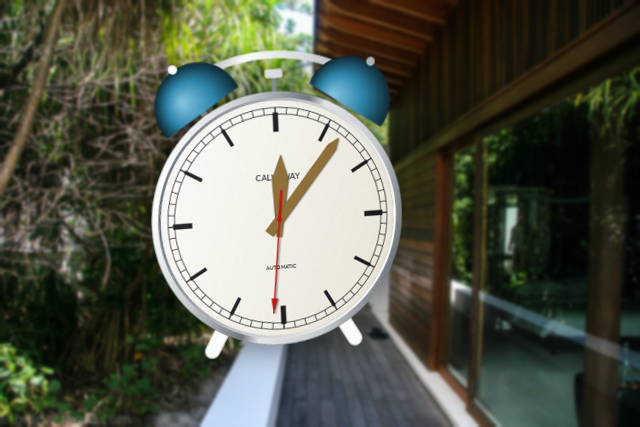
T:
**12:06:31**
